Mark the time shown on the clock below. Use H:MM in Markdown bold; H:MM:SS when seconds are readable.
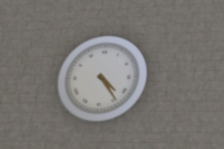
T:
**4:24**
